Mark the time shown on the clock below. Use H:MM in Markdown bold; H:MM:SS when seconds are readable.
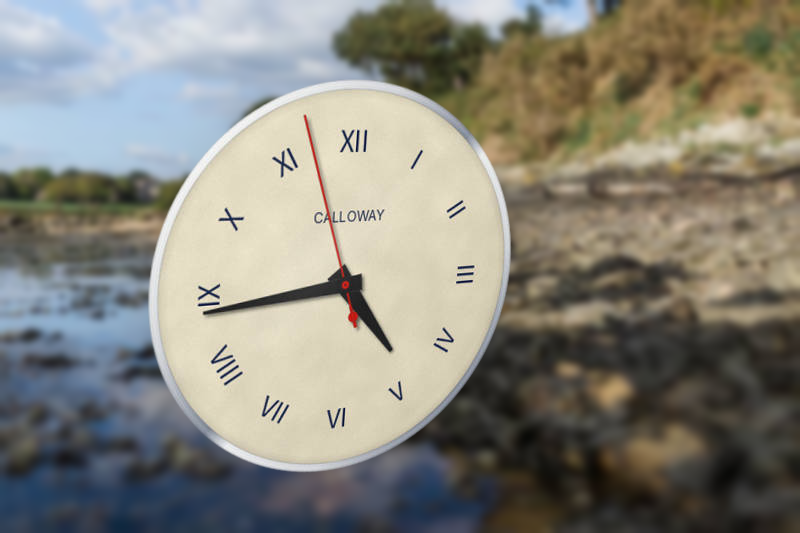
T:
**4:43:57**
